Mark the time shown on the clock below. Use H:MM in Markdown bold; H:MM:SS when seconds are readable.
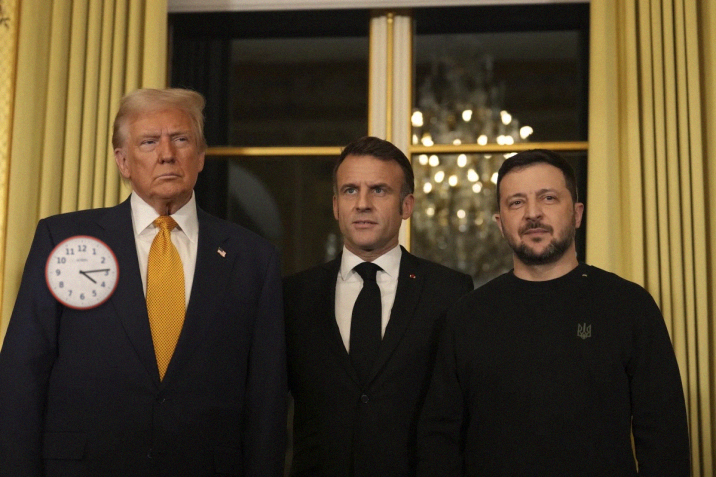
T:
**4:14**
